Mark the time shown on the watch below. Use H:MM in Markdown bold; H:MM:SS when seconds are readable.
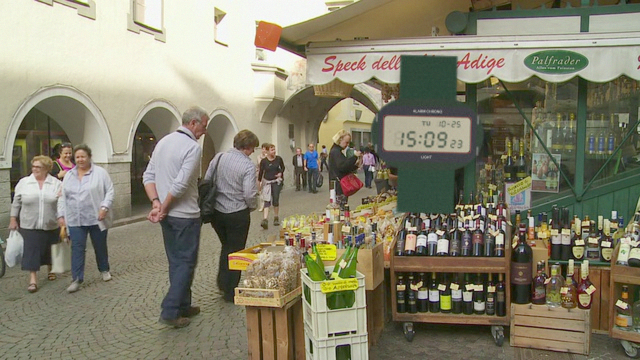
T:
**15:09**
